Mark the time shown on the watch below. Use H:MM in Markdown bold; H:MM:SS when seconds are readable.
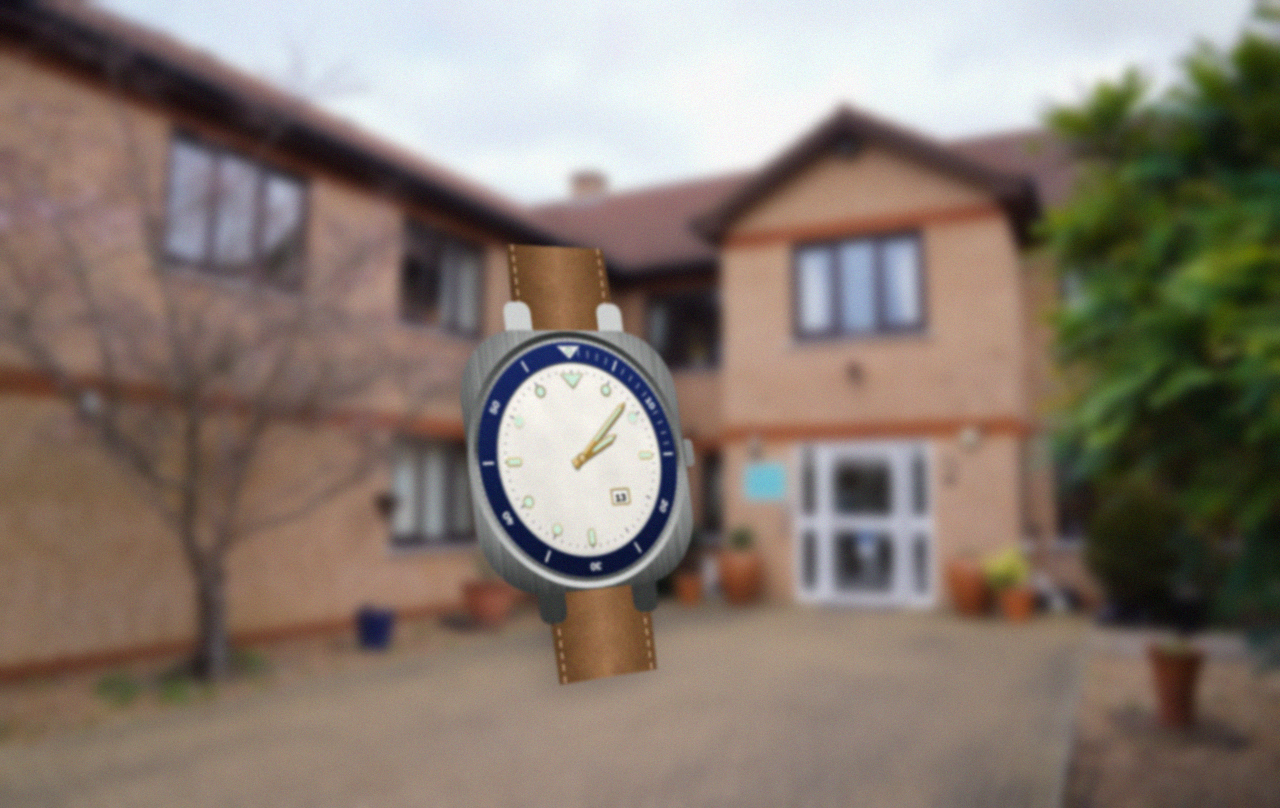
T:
**2:08**
